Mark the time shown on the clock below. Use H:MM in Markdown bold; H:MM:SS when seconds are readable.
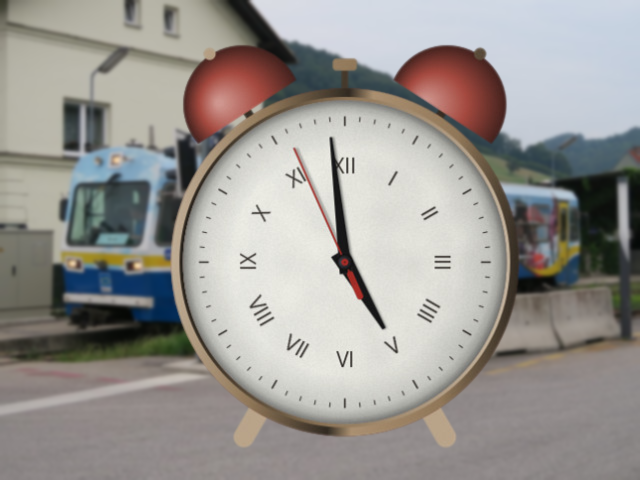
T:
**4:58:56**
